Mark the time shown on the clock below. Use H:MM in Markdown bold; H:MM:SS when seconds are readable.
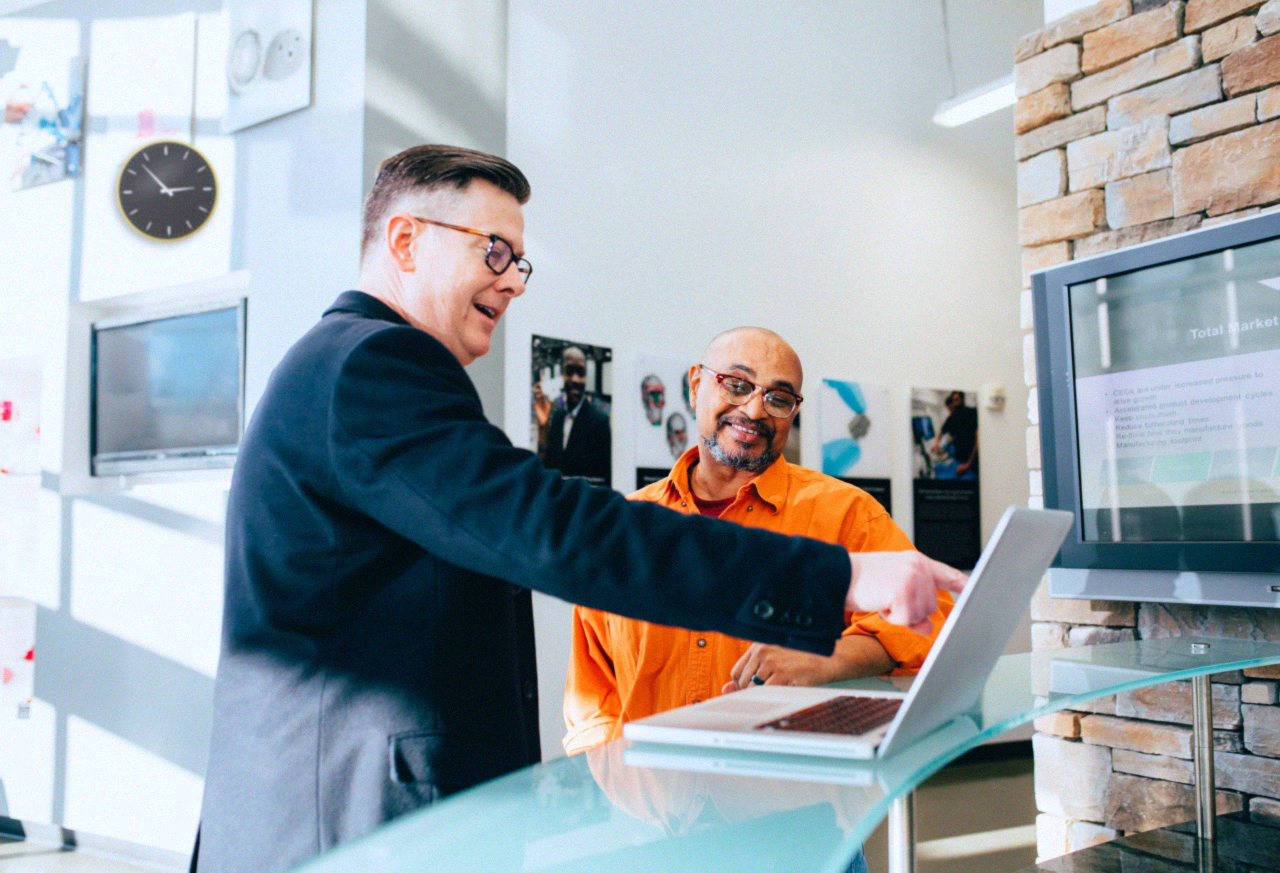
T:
**2:53**
